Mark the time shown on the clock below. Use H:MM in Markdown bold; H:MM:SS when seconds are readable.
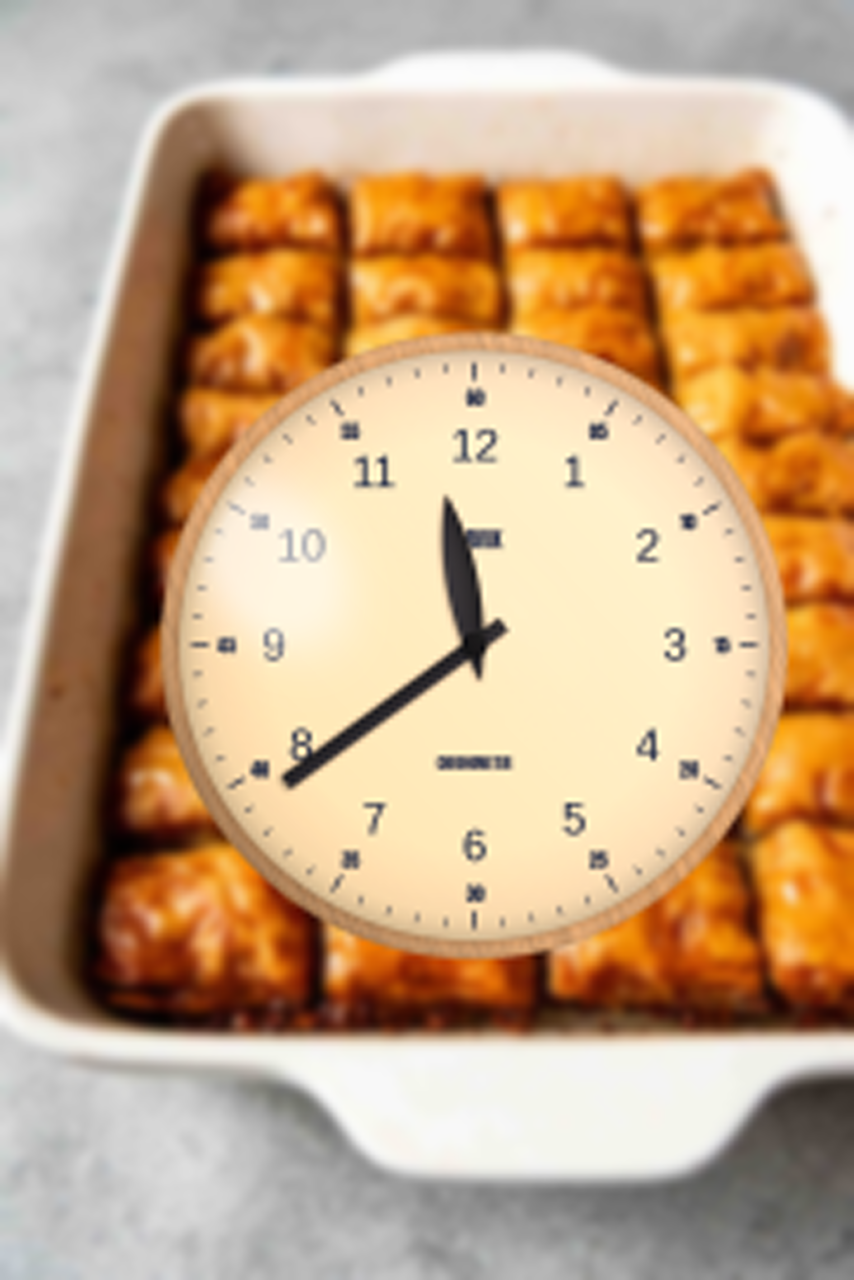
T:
**11:39**
